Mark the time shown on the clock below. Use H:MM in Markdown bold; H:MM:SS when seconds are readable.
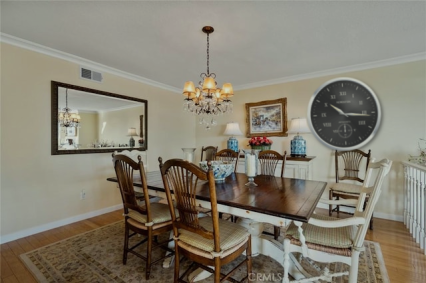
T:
**10:16**
